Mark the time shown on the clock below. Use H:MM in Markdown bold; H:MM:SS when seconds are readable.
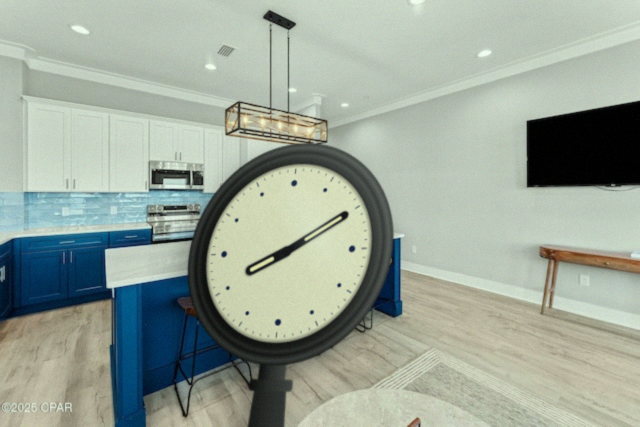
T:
**8:10**
